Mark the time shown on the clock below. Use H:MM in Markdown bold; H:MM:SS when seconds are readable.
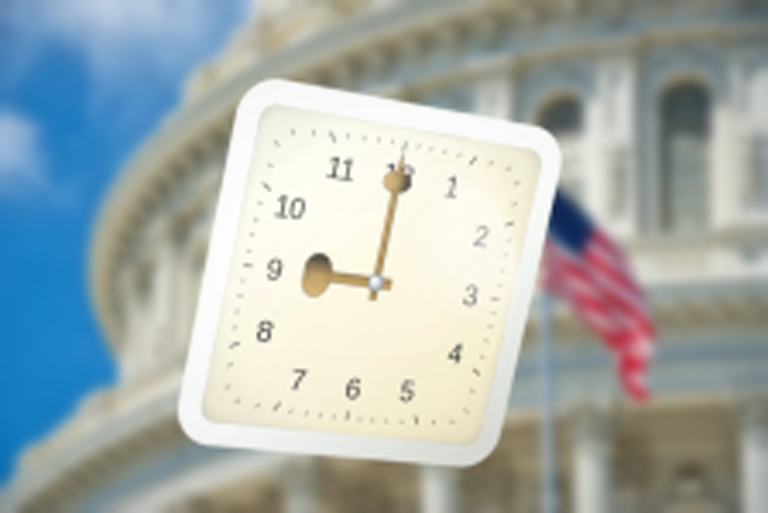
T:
**9:00**
